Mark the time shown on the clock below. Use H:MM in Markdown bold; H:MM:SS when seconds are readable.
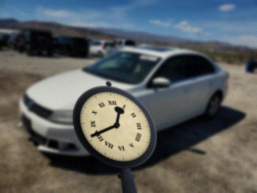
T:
**12:41**
